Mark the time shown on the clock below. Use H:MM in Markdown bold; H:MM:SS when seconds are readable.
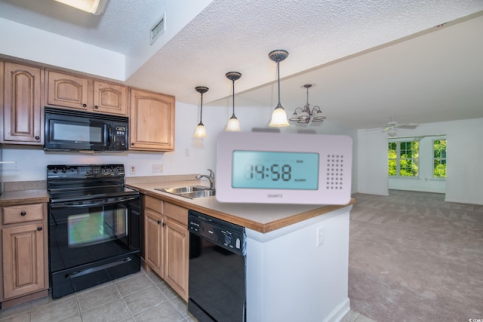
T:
**14:58**
